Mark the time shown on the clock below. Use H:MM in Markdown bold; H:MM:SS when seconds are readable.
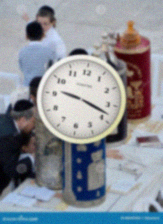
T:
**9:18**
